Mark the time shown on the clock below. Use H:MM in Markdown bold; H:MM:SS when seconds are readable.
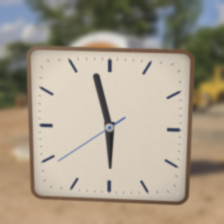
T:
**5:57:39**
